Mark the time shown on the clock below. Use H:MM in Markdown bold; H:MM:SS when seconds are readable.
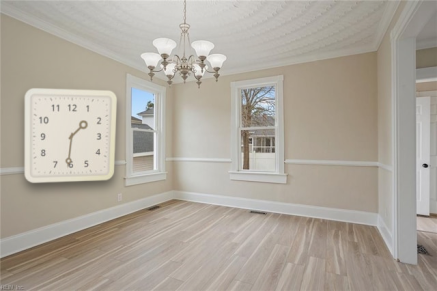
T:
**1:31**
